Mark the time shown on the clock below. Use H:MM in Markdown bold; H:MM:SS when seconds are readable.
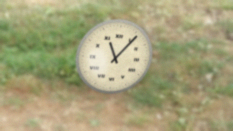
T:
**11:06**
